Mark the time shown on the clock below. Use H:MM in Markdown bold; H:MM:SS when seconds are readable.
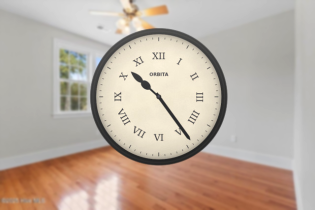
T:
**10:24**
